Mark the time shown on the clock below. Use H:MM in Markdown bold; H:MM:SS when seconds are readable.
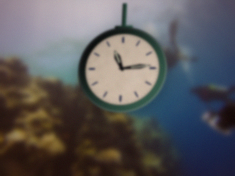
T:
**11:14**
